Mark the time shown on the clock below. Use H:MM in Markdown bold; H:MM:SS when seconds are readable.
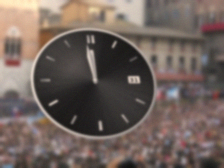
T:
**11:59**
